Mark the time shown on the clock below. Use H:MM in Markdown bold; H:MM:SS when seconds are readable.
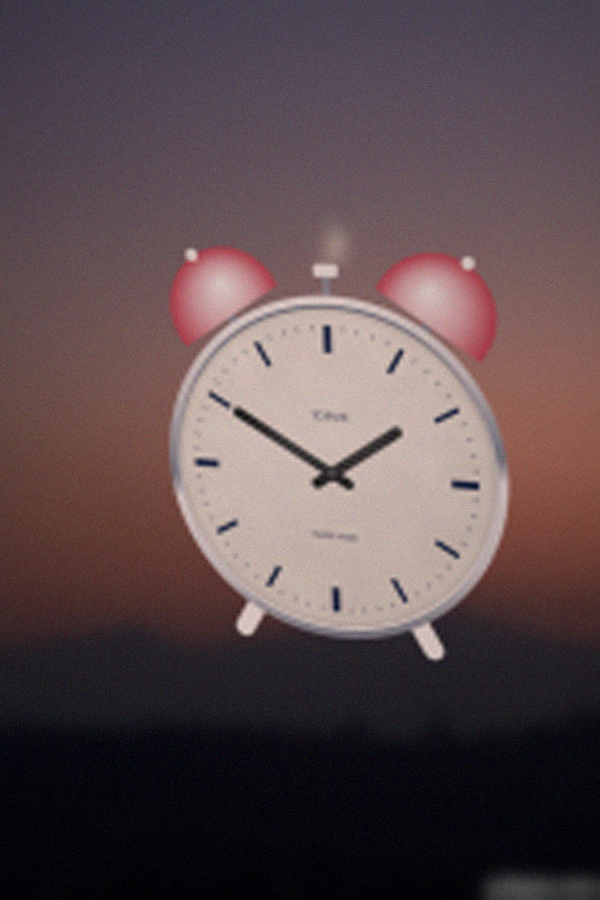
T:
**1:50**
